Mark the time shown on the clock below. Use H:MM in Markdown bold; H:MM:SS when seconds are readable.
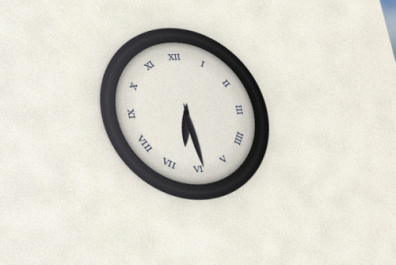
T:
**6:29**
